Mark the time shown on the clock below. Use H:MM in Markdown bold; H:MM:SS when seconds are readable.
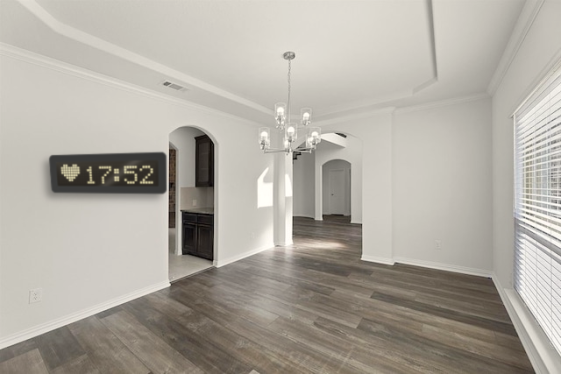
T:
**17:52**
